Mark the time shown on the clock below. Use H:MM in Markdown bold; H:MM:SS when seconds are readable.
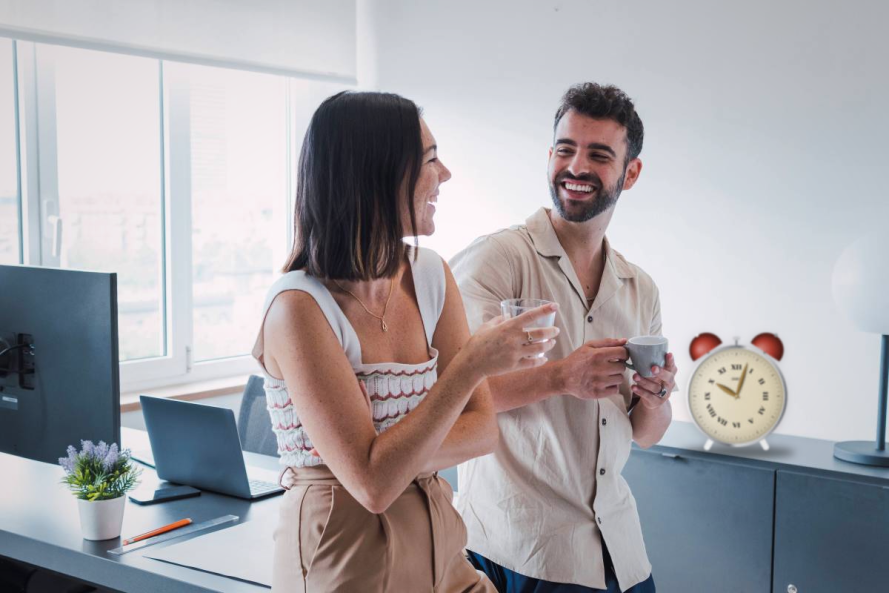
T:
**10:03**
